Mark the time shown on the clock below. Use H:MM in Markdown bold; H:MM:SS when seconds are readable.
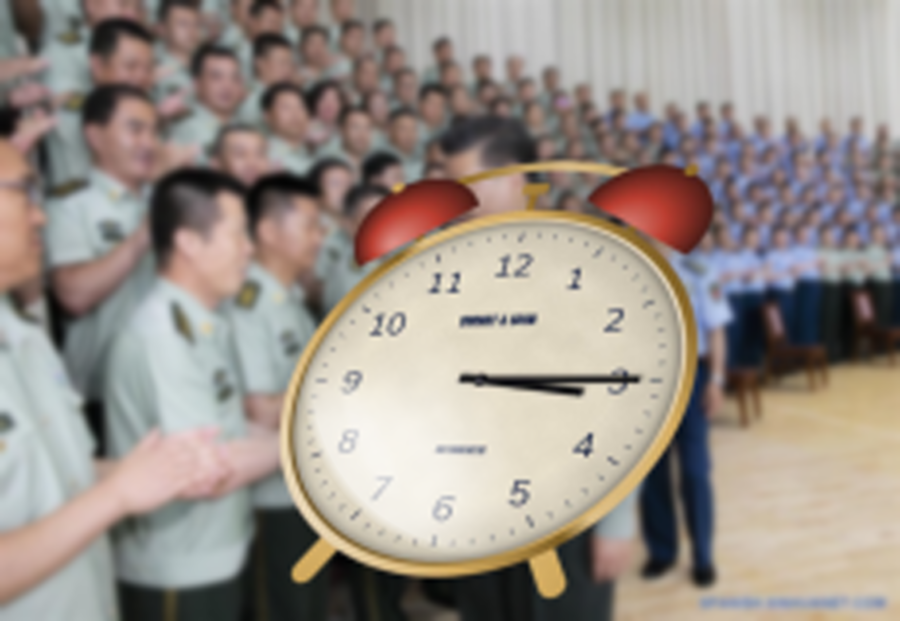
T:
**3:15**
